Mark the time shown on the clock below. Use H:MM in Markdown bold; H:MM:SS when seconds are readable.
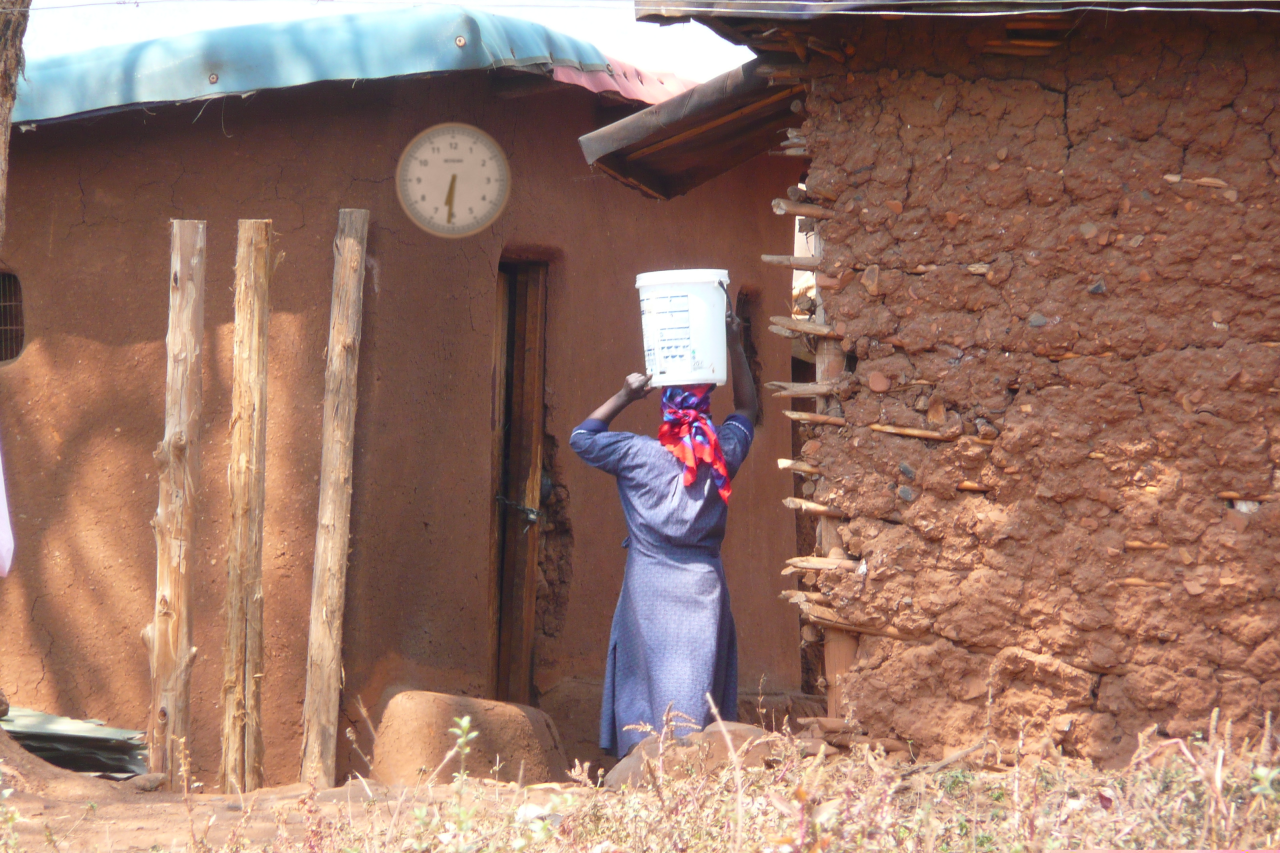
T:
**6:31**
